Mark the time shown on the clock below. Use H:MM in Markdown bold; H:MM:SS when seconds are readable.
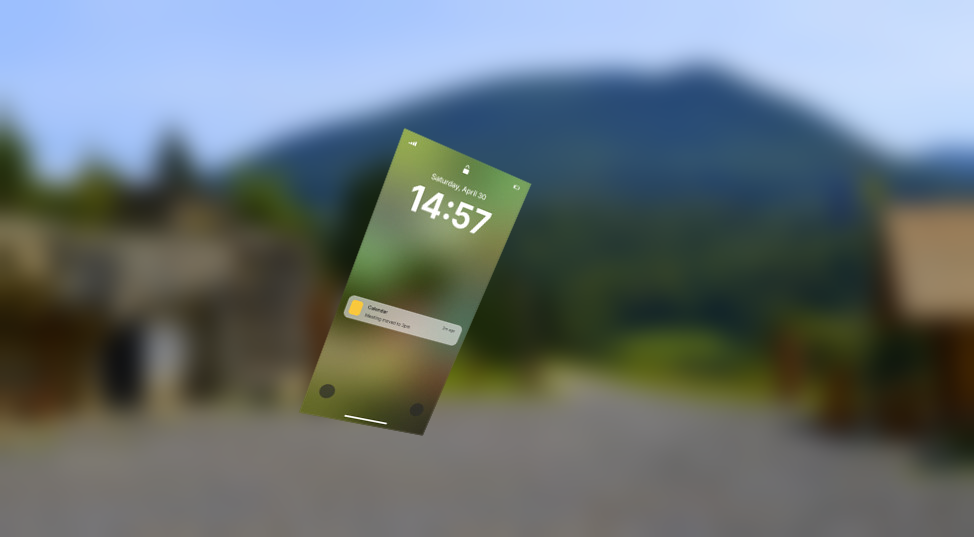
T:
**14:57**
